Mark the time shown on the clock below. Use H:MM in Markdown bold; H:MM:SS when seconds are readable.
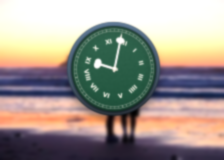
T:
**8:59**
